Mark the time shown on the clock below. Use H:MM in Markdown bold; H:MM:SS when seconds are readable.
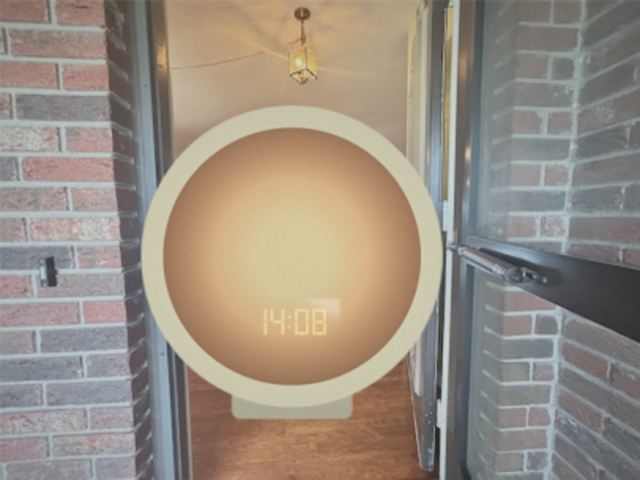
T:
**14:08**
